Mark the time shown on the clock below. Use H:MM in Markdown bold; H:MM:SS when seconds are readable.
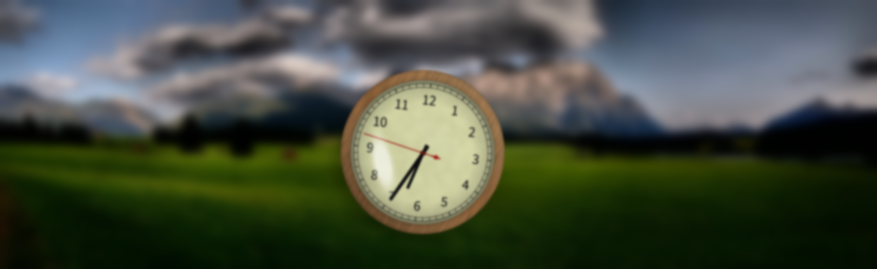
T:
**6:34:47**
